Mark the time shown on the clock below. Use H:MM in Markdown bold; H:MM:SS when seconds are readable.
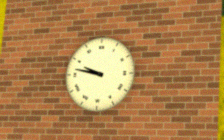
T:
**9:47**
